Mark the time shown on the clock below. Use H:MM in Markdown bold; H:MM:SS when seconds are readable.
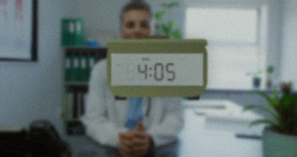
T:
**4:05**
